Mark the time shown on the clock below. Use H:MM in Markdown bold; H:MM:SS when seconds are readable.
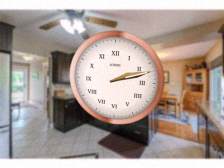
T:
**2:12**
